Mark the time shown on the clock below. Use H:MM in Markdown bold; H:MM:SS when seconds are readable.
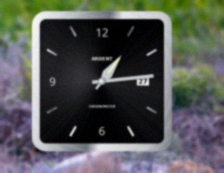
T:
**1:14**
